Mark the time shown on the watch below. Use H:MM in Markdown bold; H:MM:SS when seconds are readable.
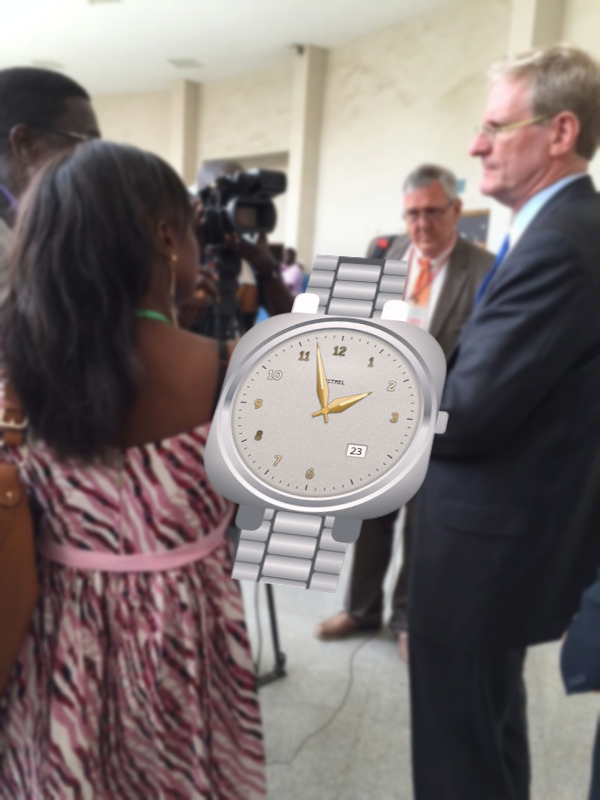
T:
**1:57**
